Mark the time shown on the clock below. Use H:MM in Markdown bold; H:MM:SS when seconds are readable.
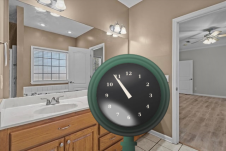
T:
**10:54**
